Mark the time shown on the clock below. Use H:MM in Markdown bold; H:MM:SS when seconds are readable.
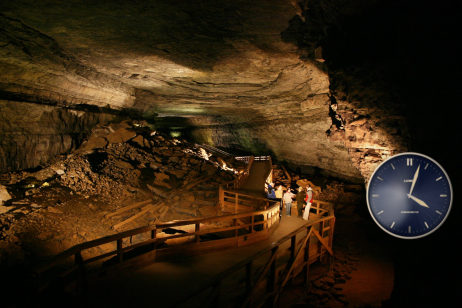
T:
**4:03**
